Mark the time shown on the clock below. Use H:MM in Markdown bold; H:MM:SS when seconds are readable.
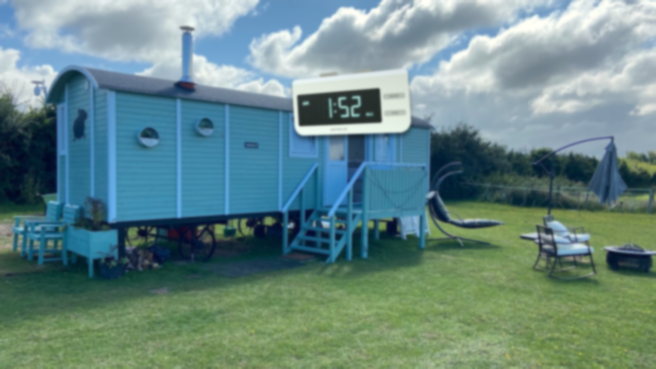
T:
**1:52**
